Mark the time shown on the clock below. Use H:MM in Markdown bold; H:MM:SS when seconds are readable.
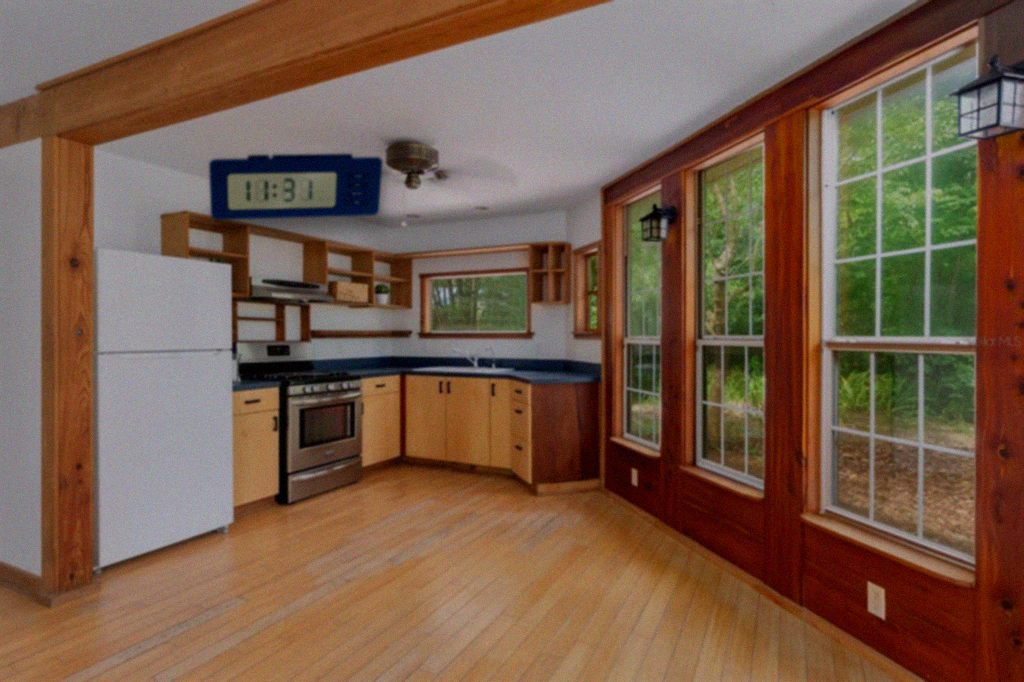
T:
**11:31**
